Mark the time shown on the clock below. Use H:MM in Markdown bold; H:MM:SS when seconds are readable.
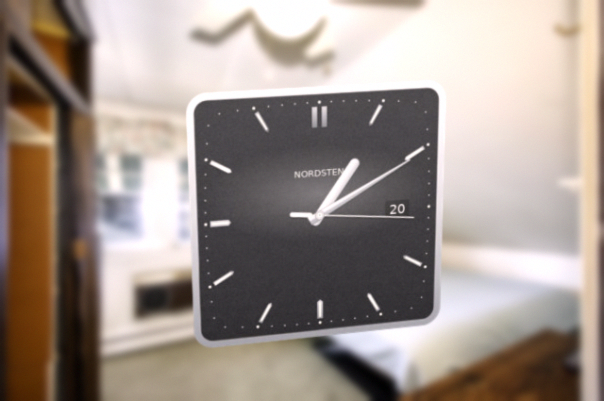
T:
**1:10:16**
